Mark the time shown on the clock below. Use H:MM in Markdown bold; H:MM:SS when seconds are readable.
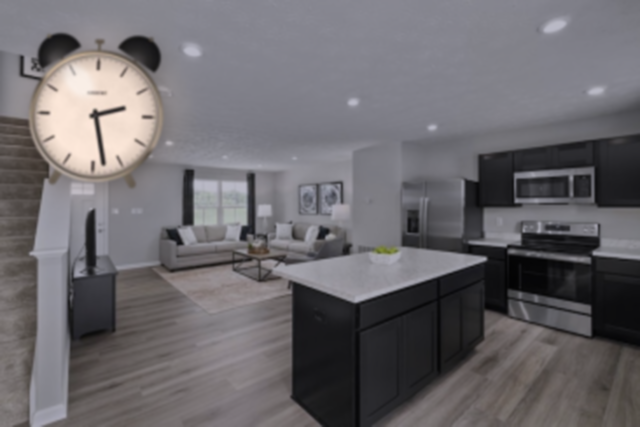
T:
**2:28**
